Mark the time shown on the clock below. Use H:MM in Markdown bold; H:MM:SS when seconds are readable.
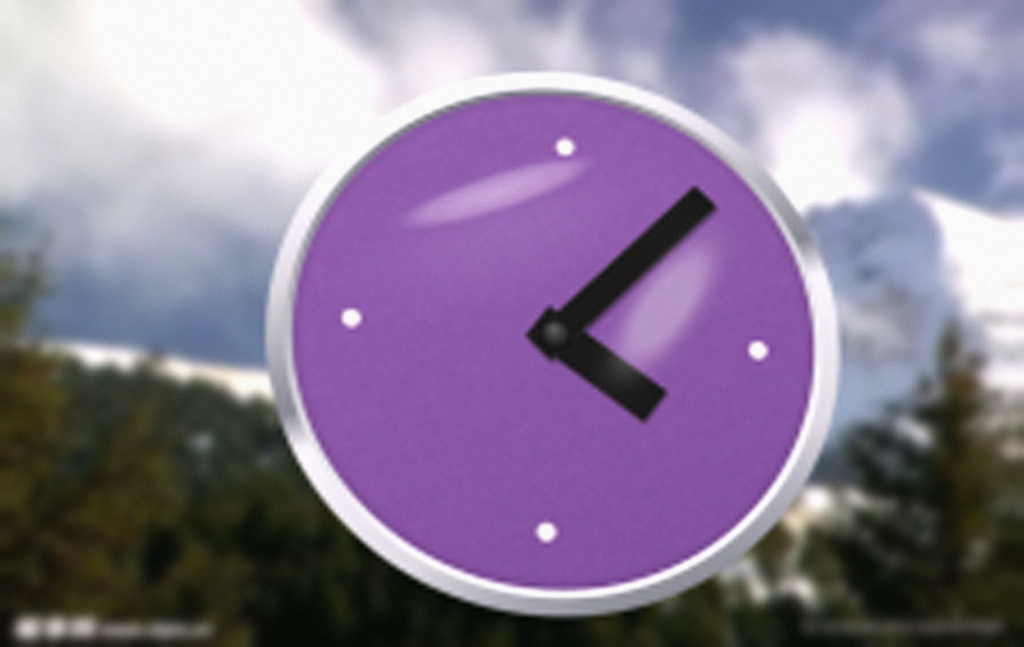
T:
**4:07**
